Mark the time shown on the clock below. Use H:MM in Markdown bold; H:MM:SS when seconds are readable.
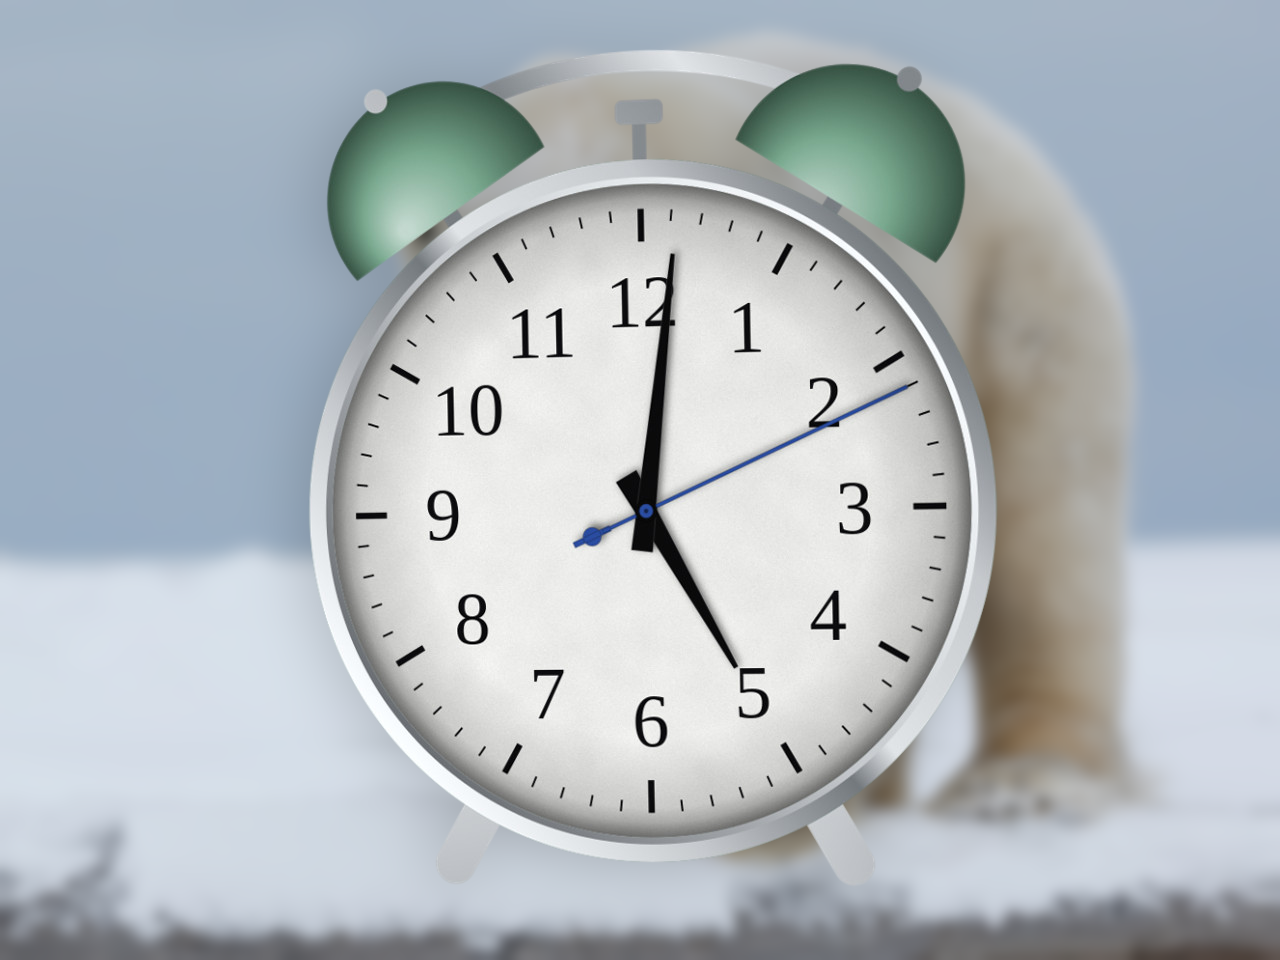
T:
**5:01:11**
